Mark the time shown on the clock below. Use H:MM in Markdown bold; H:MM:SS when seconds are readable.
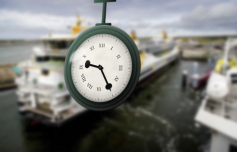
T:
**9:25**
